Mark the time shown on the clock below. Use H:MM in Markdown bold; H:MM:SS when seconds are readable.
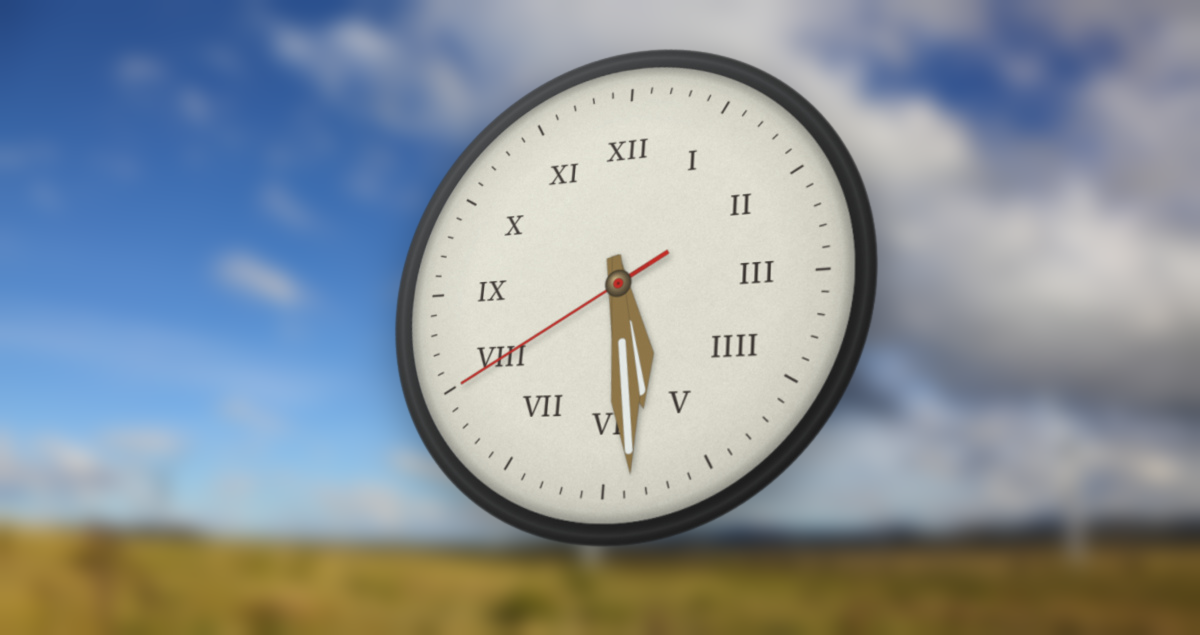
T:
**5:28:40**
